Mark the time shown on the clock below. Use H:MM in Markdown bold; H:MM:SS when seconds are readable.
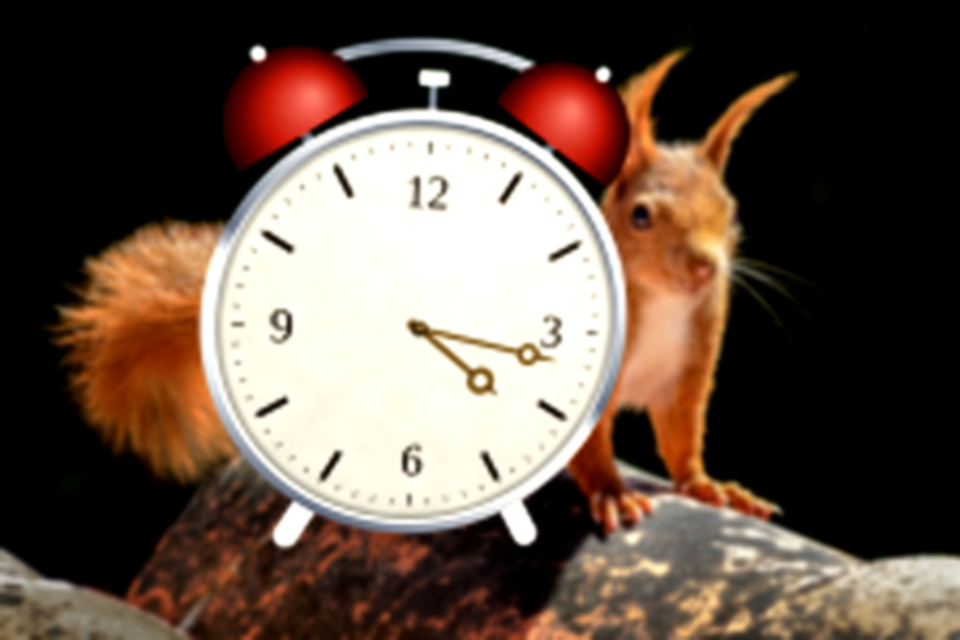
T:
**4:17**
